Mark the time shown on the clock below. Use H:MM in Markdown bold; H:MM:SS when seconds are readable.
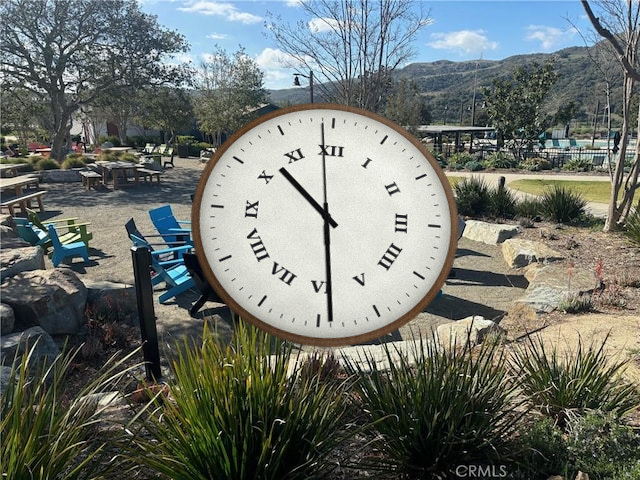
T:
**10:28:59**
